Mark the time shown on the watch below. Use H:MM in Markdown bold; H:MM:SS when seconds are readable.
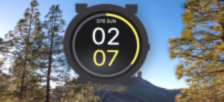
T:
**2:07**
